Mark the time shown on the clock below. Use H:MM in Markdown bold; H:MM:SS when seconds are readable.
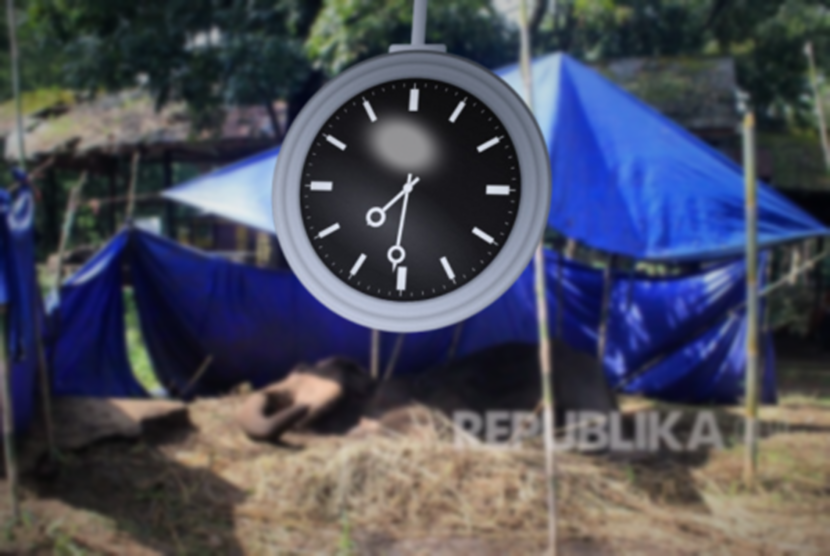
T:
**7:31**
